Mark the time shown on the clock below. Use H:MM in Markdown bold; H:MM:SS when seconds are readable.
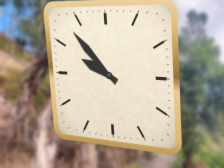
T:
**9:53**
